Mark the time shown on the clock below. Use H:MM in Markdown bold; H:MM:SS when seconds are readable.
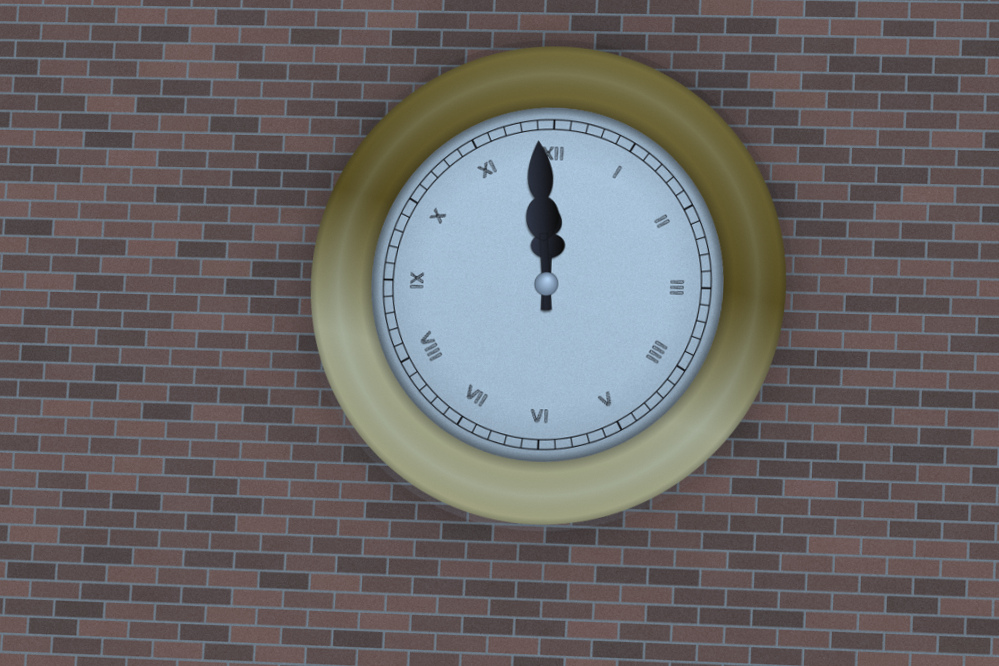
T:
**11:59**
